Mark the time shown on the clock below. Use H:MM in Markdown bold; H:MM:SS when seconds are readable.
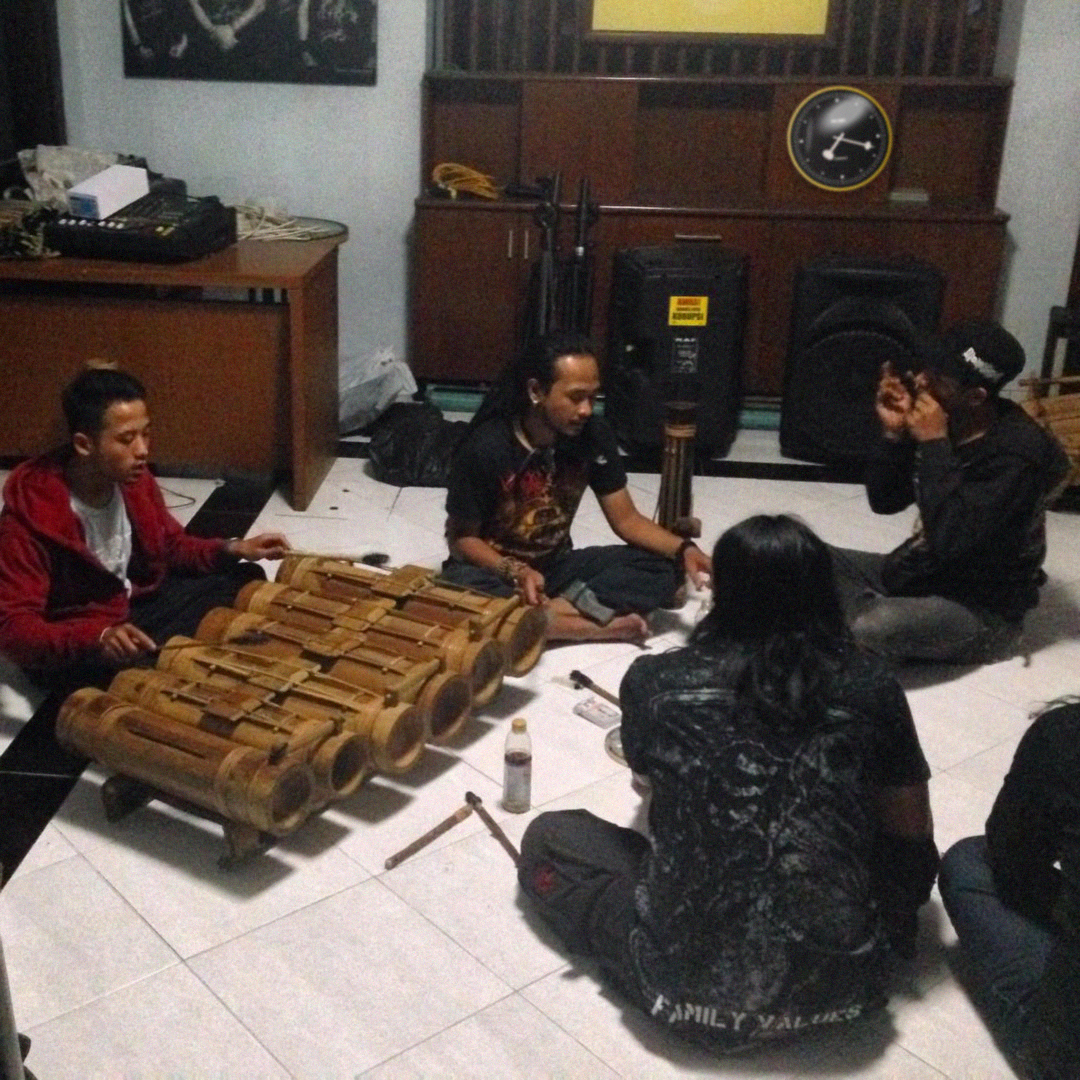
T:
**7:18**
